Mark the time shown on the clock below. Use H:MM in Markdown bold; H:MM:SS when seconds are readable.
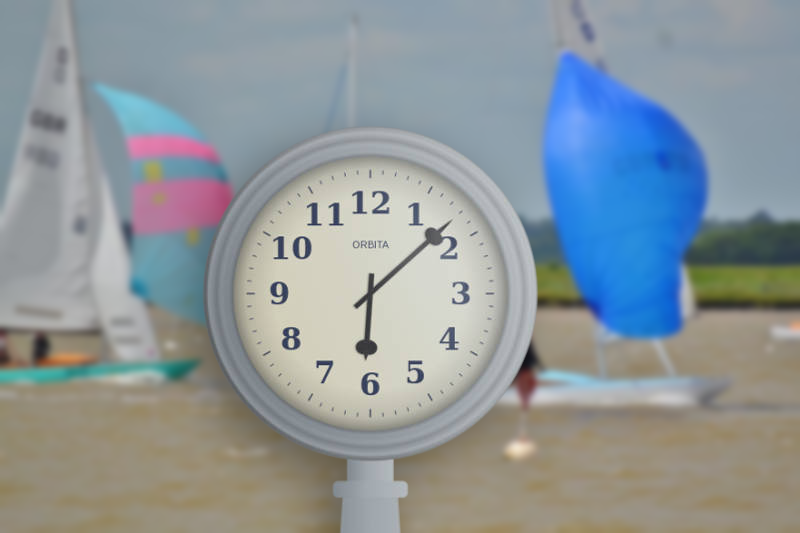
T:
**6:08**
